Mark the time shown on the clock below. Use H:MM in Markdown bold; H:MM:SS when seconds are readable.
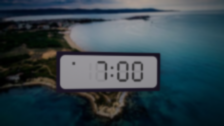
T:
**7:00**
